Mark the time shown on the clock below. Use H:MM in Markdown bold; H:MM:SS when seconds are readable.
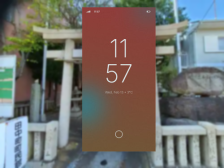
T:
**11:57**
